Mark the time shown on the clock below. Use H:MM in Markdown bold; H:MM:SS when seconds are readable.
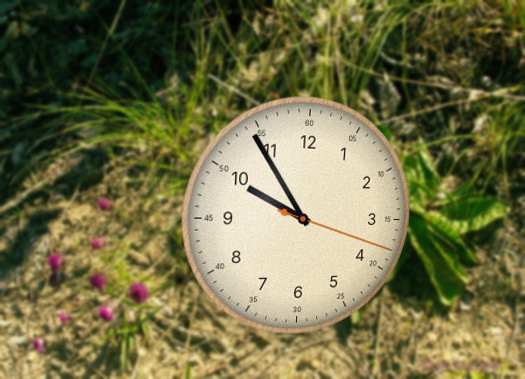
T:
**9:54:18**
